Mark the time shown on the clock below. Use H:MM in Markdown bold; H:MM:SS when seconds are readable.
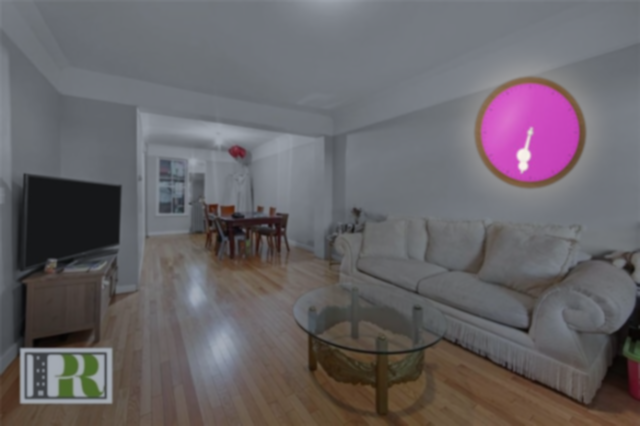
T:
**6:32**
